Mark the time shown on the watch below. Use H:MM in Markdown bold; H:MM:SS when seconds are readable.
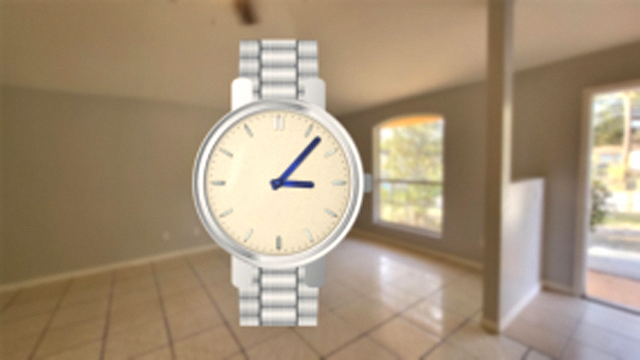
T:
**3:07**
